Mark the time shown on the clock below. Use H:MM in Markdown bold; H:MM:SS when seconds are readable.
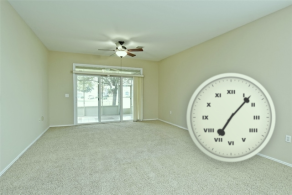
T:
**7:07**
